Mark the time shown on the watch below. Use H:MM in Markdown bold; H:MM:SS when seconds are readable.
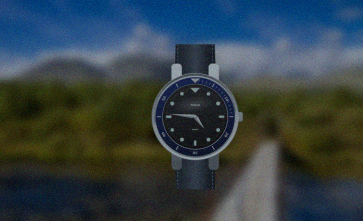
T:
**4:46**
